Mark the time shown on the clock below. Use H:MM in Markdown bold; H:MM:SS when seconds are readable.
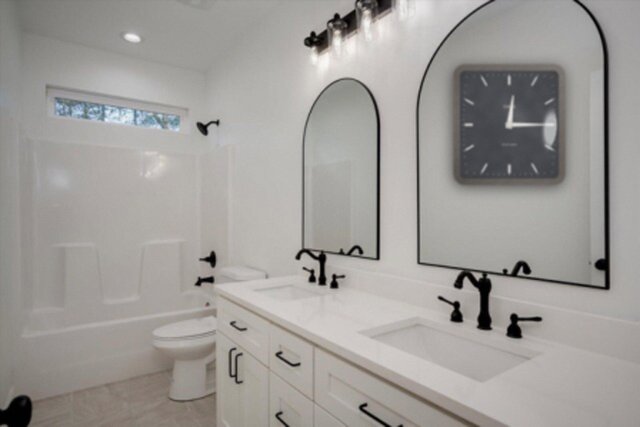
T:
**12:15**
